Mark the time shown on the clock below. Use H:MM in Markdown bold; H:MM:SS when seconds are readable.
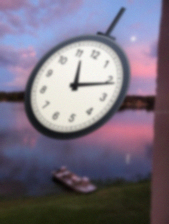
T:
**11:11**
